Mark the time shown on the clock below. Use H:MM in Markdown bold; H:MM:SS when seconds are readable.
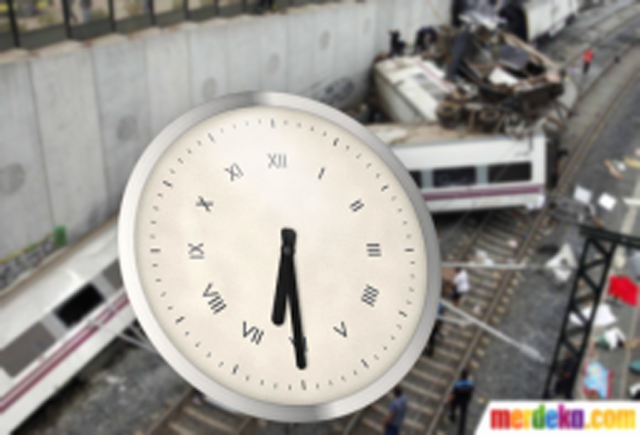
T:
**6:30**
